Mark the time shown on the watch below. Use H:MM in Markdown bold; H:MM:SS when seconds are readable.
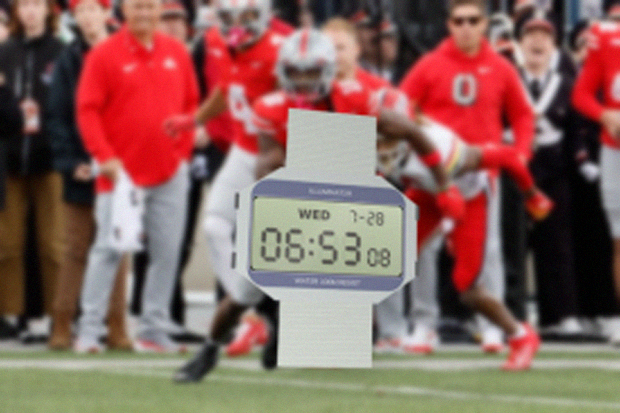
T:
**6:53:08**
